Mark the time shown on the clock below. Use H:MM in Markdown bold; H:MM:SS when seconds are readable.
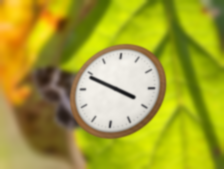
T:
**3:49**
